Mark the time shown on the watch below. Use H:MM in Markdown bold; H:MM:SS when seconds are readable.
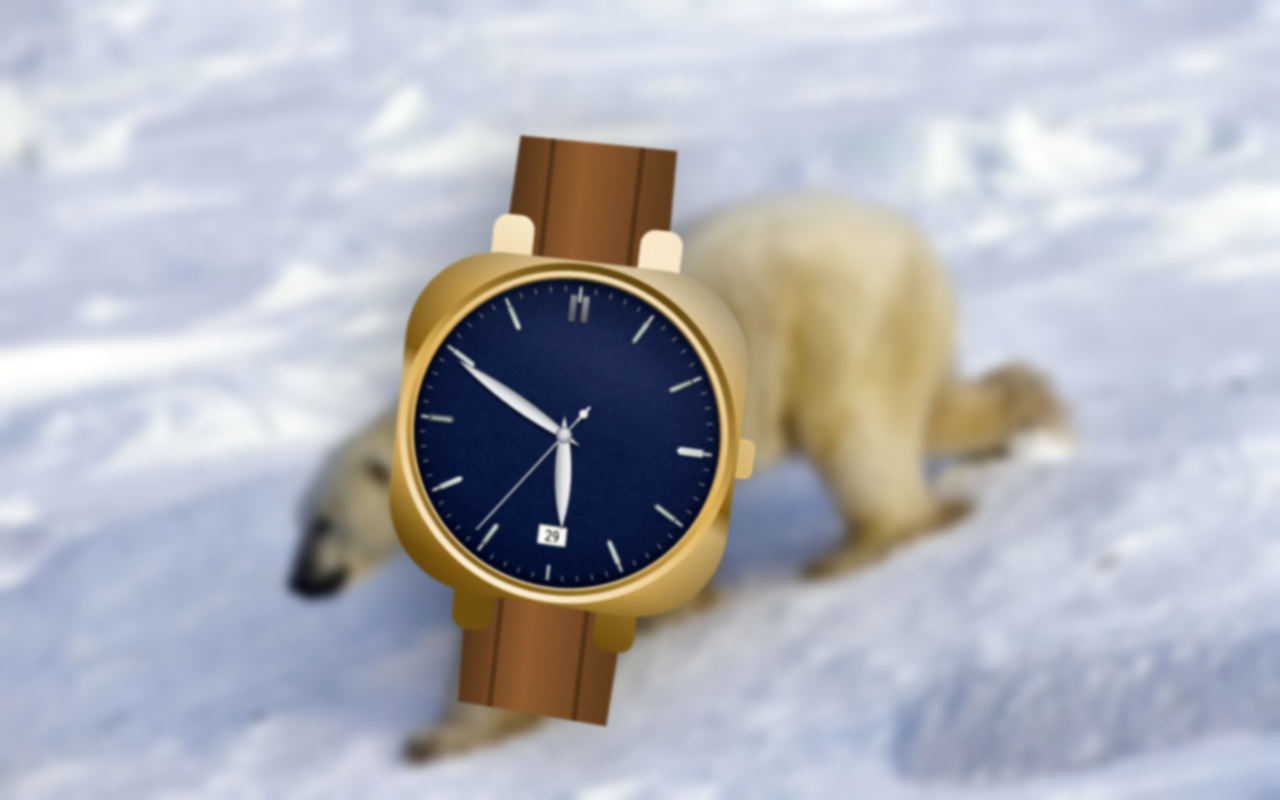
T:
**5:49:36**
